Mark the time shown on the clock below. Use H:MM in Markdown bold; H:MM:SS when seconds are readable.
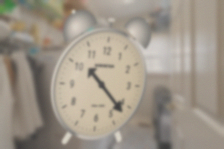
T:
**10:22**
